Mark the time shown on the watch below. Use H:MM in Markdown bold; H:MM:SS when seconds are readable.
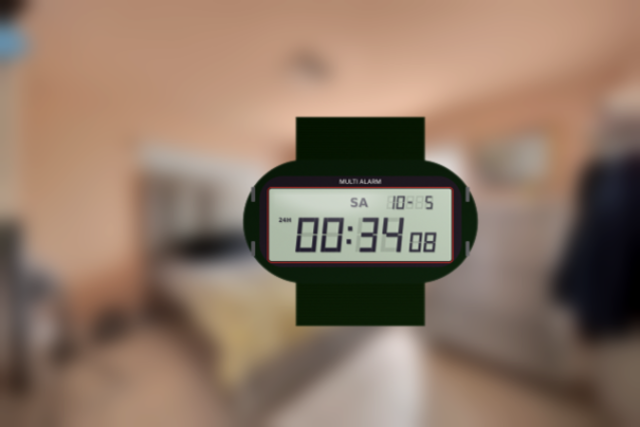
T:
**0:34:08**
